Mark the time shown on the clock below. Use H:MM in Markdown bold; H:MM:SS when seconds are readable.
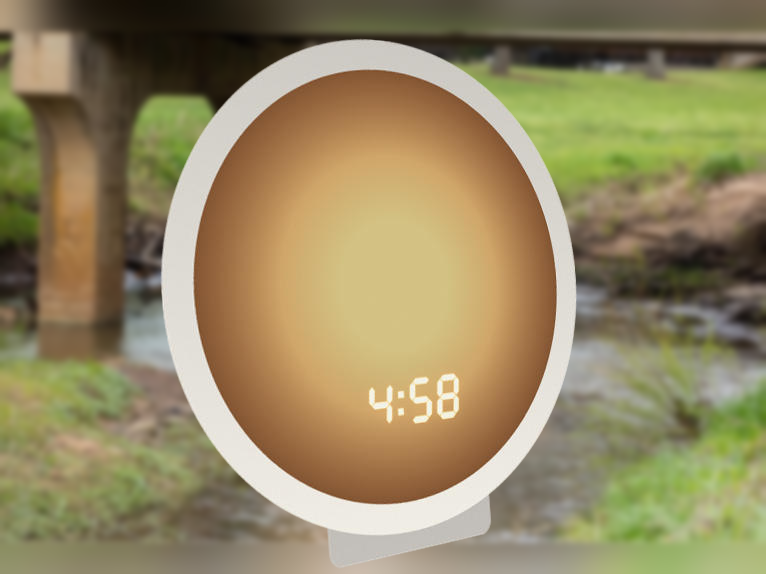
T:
**4:58**
